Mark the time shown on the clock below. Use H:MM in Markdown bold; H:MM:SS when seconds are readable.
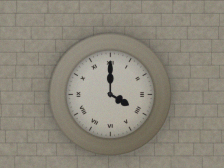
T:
**4:00**
